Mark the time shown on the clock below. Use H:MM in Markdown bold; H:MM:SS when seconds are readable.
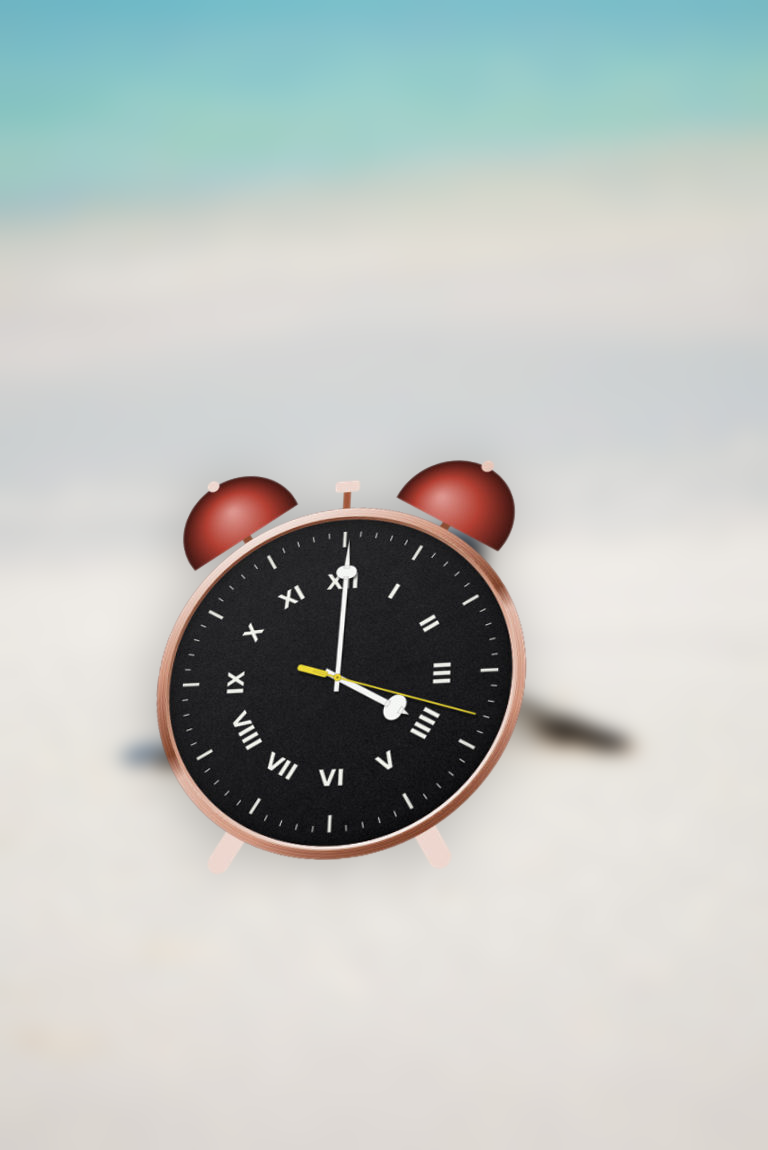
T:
**4:00:18**
